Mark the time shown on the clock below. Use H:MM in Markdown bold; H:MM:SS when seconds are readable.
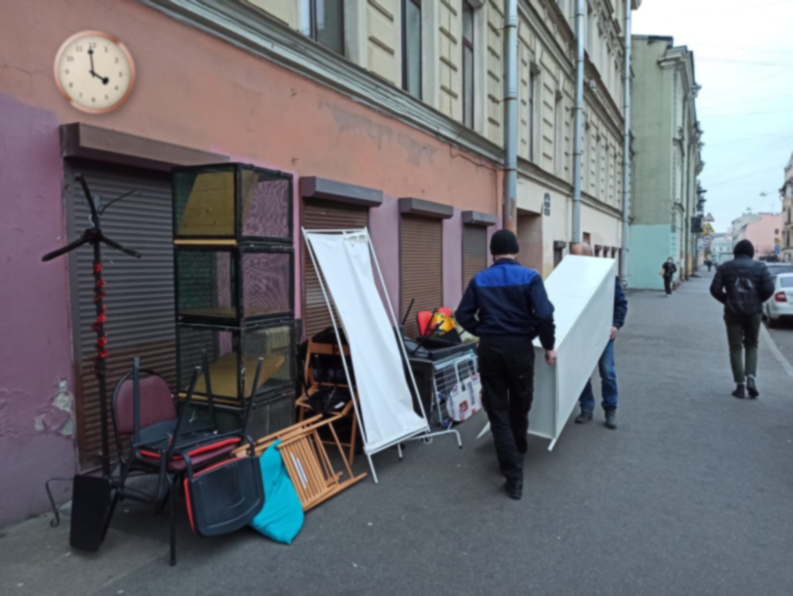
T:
**3:59**
